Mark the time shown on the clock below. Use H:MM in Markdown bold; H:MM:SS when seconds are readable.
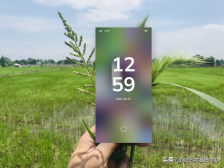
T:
**12:59**
